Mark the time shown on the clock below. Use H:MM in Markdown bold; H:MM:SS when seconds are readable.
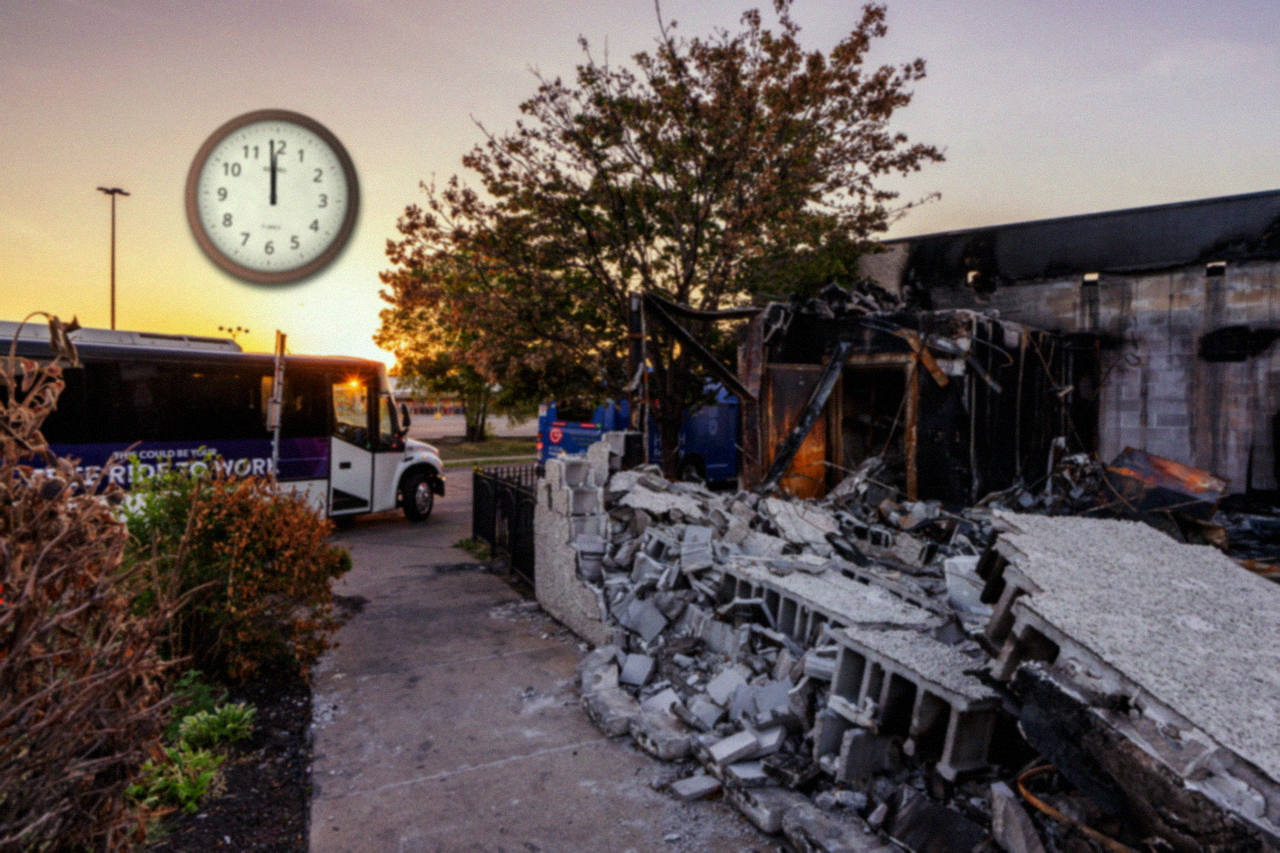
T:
**11:59**
